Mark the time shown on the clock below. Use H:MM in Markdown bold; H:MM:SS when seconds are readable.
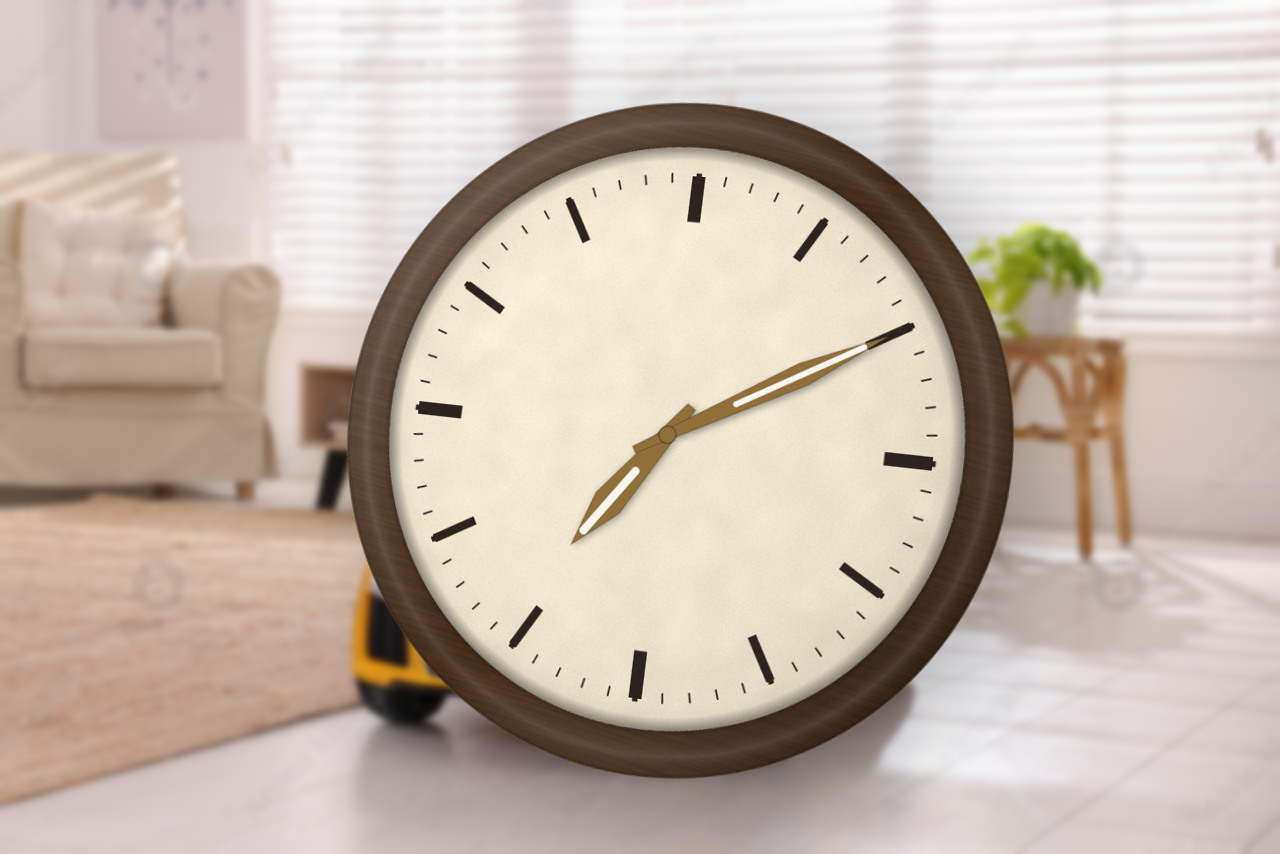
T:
**7:10**
